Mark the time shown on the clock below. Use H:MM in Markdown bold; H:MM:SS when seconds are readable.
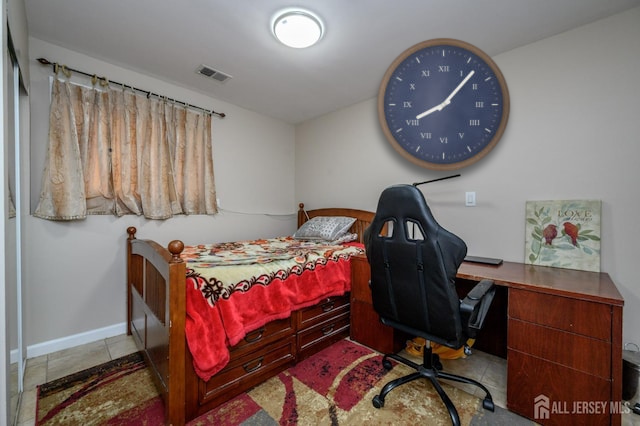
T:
**8:07**
